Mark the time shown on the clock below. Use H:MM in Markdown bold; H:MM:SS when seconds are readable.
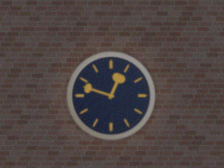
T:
**12:48**
